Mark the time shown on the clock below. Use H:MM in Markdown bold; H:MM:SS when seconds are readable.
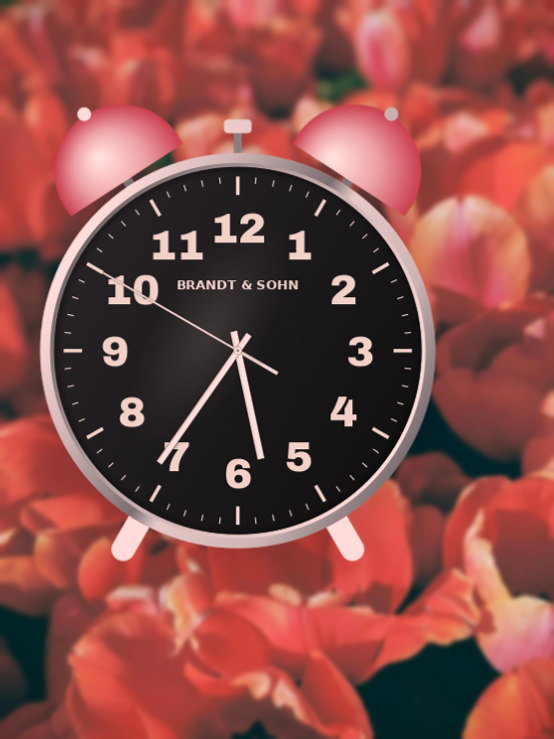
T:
**5:35:50**
